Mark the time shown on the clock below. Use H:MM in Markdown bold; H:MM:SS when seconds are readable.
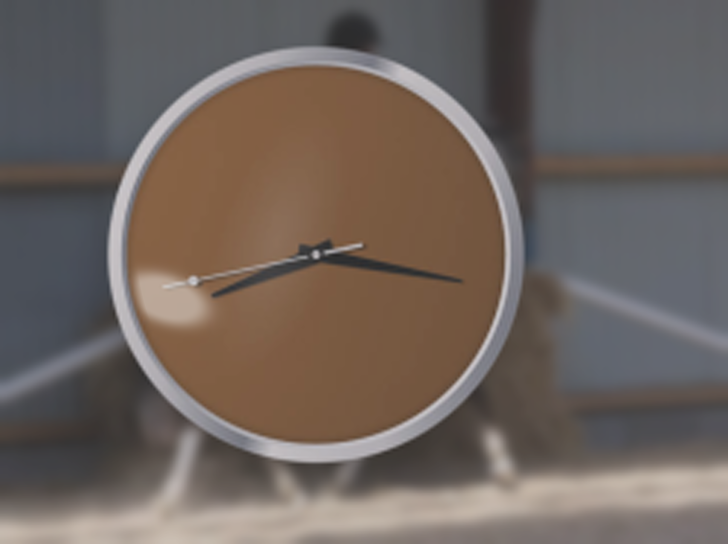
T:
**8:16:43**
